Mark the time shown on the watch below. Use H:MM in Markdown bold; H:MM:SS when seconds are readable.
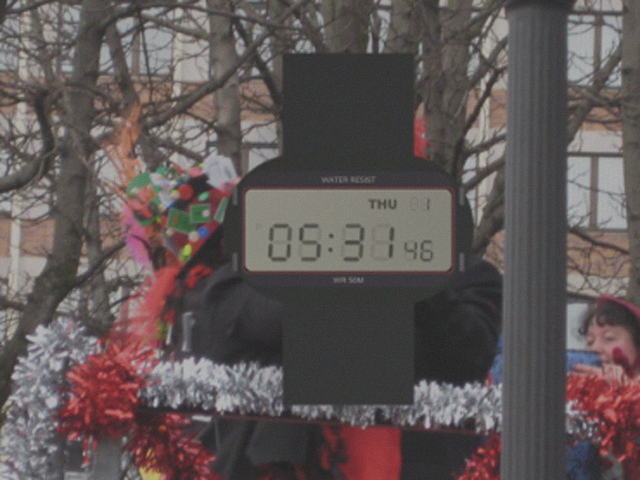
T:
**5:31:46**
